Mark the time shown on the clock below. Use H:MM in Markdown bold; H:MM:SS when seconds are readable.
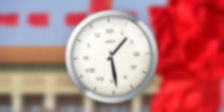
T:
**1:29**
